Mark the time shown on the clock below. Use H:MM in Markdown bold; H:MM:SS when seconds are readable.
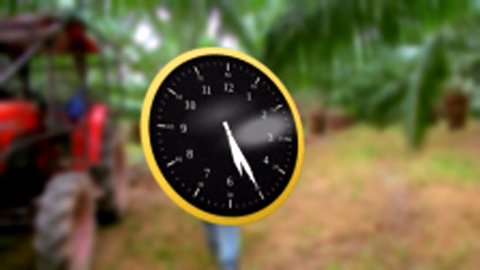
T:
**5:25**
